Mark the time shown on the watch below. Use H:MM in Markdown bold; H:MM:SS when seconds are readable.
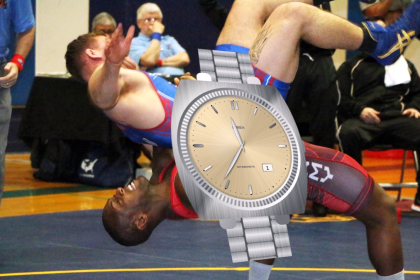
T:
**11:36**
